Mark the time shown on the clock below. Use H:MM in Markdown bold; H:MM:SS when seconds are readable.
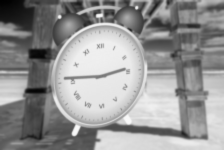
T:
**2:46**
